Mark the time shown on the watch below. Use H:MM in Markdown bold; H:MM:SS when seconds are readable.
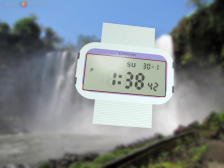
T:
**1:38:42**
